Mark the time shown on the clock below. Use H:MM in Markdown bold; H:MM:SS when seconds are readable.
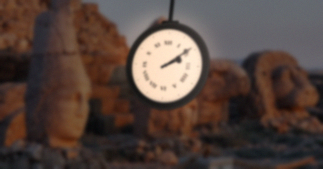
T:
**2:09**
